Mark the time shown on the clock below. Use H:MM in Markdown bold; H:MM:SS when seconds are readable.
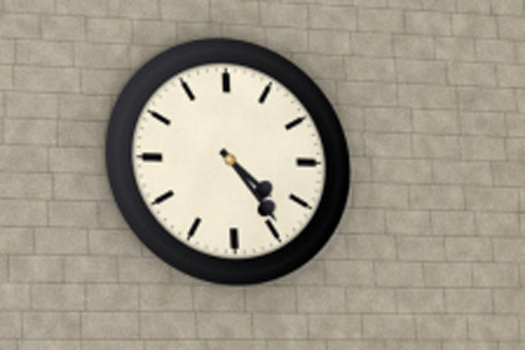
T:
**4:24**
